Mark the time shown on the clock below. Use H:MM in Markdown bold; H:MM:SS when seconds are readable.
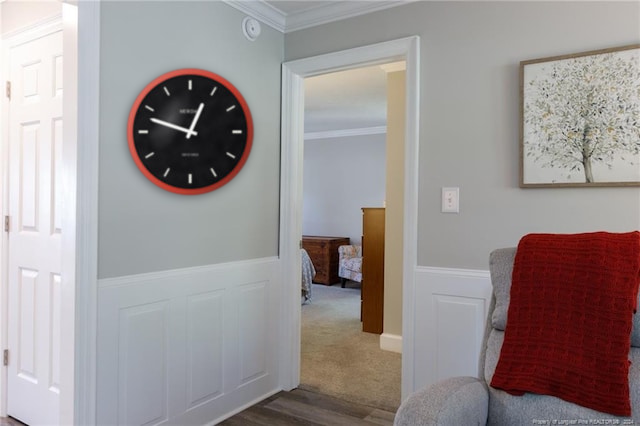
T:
**12:48**
